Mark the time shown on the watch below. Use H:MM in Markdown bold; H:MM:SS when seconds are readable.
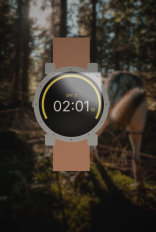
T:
**2:01**
